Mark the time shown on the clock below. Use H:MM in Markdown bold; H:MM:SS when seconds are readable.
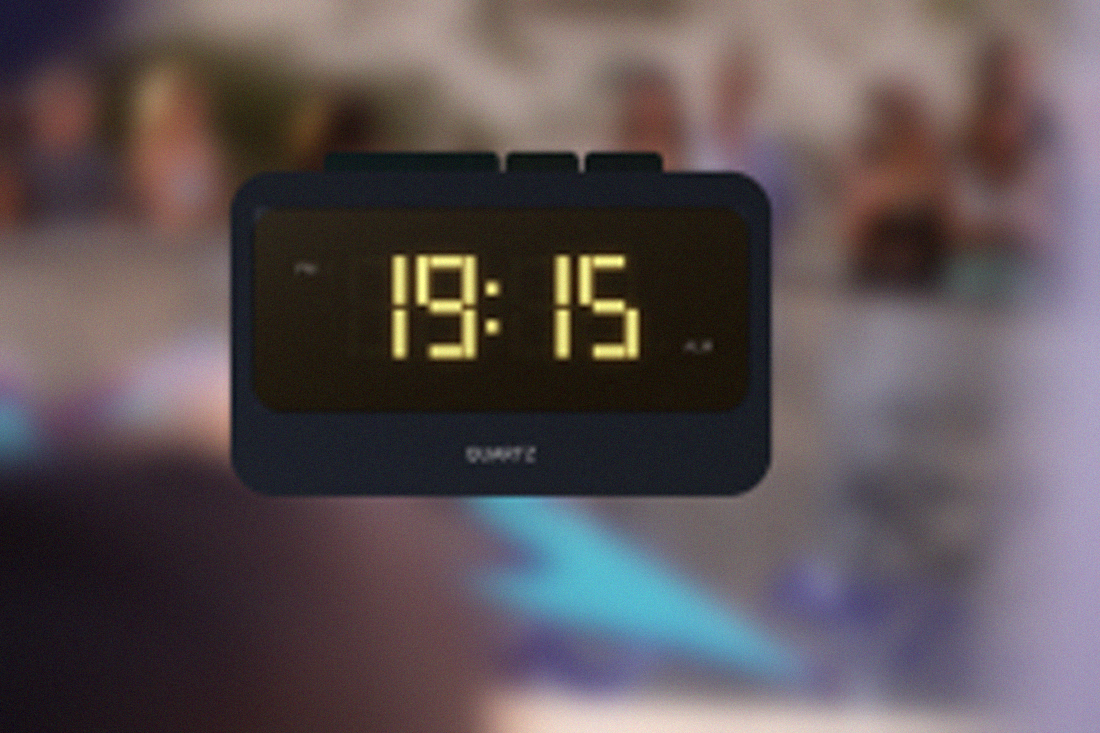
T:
**19:15**
